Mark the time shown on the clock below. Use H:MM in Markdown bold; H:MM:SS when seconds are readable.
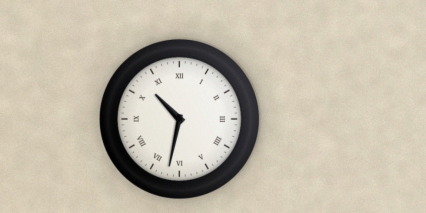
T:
**10:32**
